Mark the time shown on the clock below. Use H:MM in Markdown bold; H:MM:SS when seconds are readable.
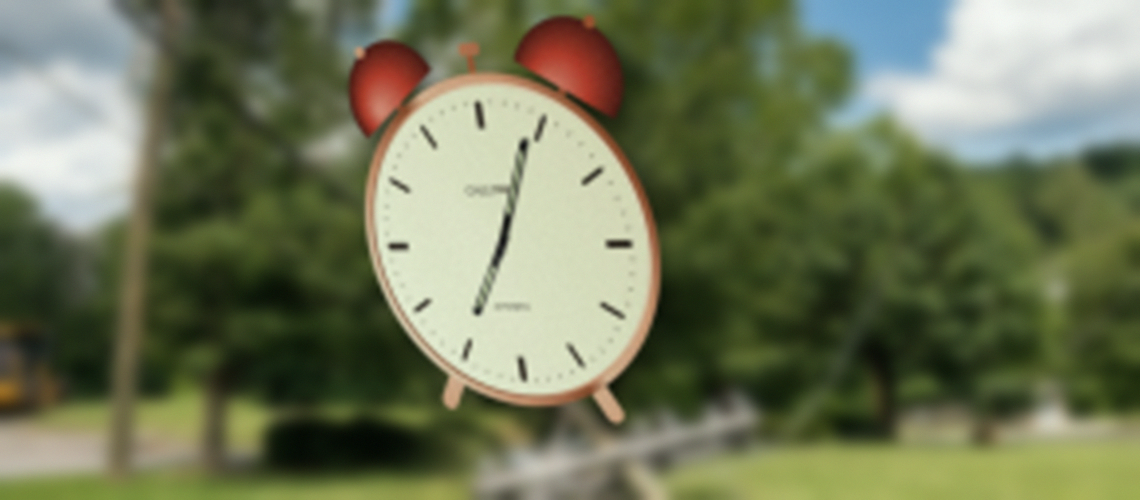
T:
**7:04**
